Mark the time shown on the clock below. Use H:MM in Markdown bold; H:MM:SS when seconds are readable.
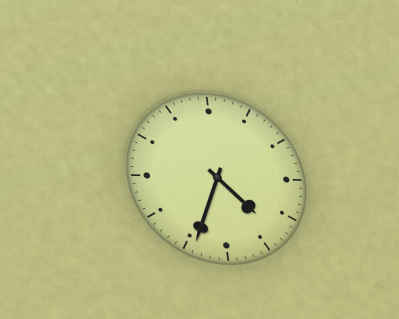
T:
**4:34**
